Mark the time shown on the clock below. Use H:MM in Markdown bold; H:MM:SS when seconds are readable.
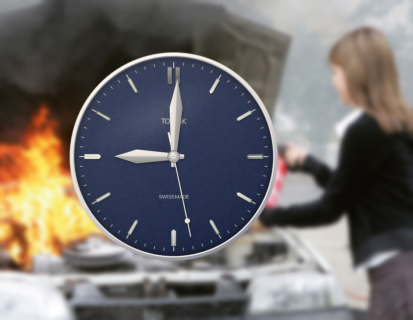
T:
**9:00:28**
